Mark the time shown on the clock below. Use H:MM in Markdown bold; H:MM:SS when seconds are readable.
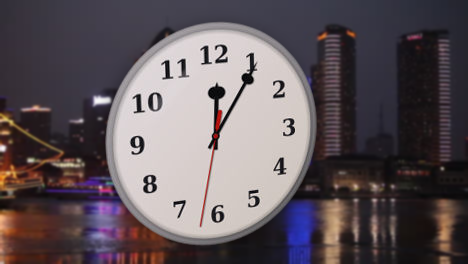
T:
**12:05:32**
